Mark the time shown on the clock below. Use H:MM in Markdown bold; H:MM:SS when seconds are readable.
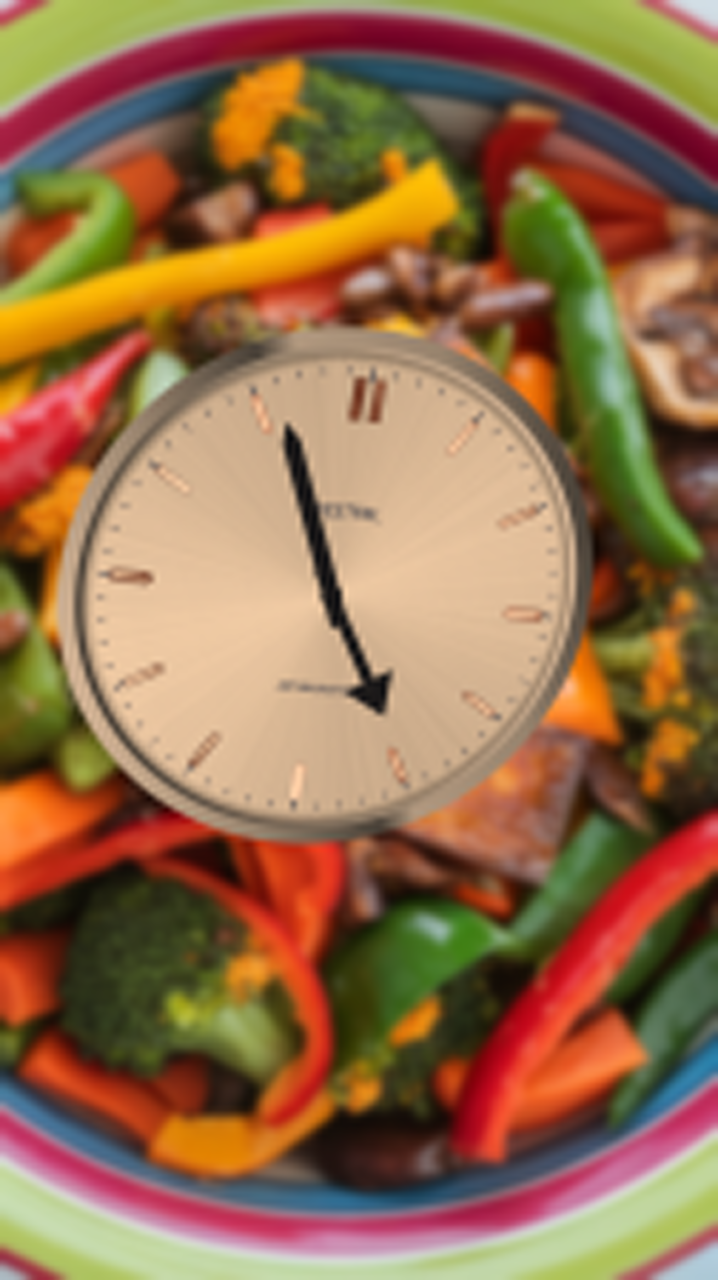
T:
**4:56**
